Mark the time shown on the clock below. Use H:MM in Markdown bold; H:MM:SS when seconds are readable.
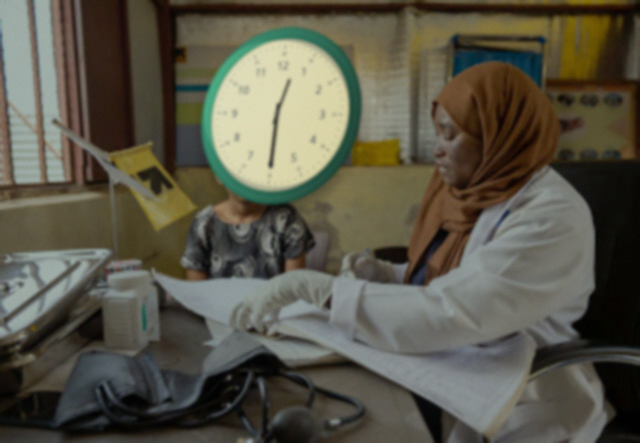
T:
**12:30**
